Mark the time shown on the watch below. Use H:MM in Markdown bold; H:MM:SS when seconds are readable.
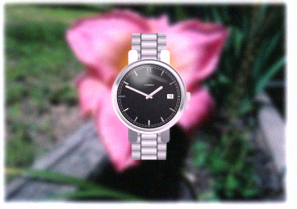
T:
**1:49**
